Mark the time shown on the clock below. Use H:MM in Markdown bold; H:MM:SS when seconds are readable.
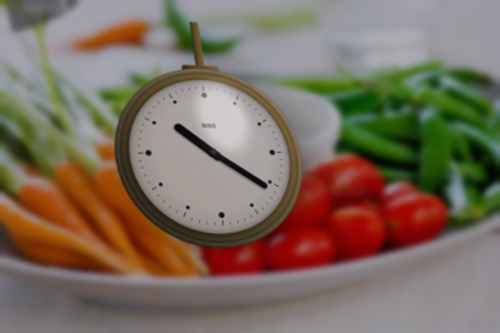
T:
**10:21**
